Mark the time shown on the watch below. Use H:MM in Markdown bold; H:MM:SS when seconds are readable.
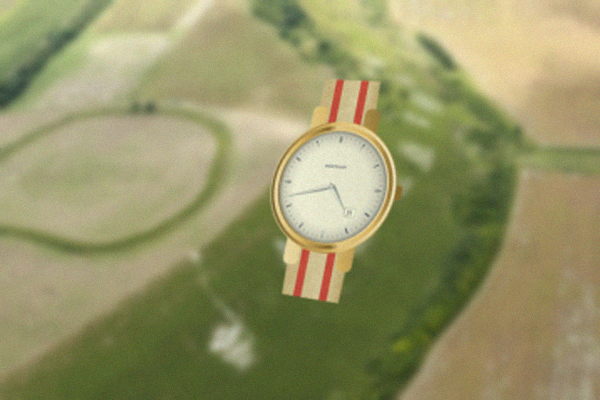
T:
**4:42**
